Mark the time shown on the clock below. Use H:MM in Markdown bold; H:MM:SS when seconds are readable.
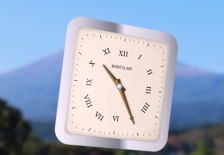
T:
**10:25**
